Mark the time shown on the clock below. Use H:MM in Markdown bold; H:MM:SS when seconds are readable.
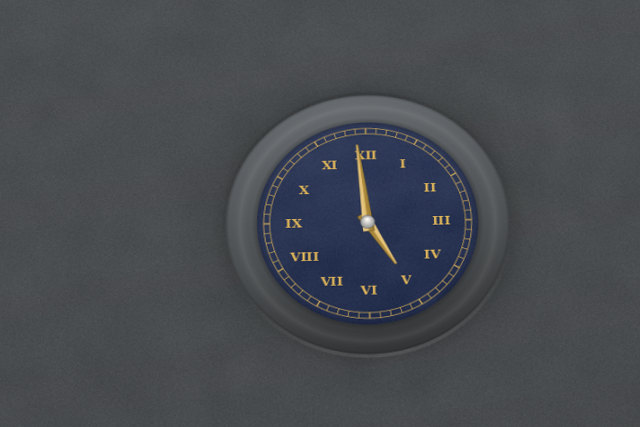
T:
**4:59**
